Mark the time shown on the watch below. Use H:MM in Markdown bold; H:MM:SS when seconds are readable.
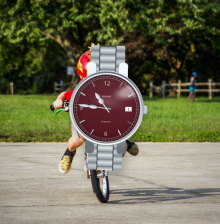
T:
**10:46**
